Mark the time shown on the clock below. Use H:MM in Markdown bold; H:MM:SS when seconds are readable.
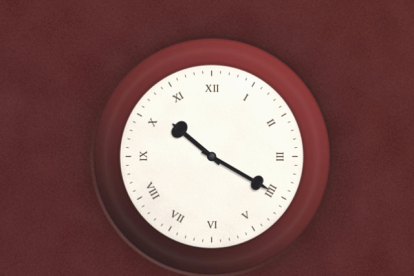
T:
**10:20**
